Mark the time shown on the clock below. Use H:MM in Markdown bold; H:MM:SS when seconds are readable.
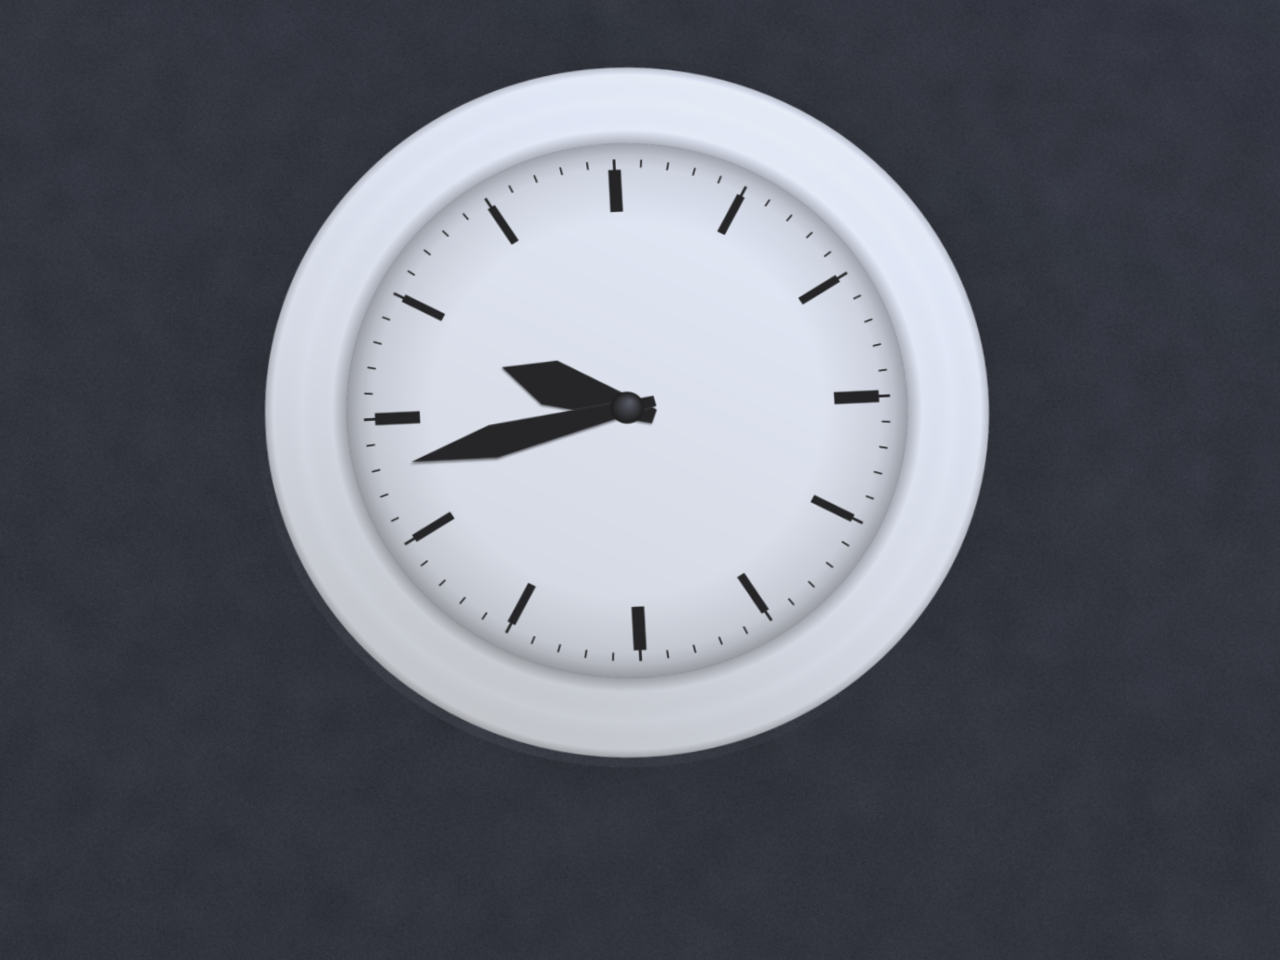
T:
**9:43**
